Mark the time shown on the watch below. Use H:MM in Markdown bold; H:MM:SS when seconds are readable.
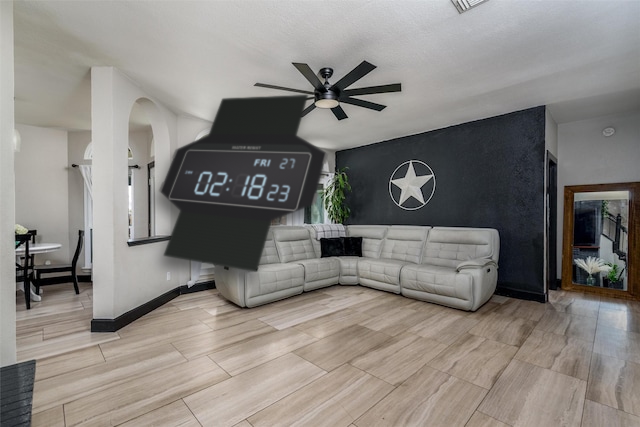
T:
**2:18:23**
